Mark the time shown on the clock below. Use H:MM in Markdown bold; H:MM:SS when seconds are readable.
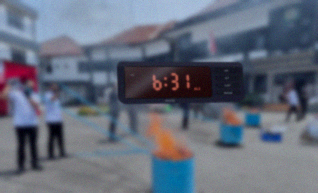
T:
**6:31**
